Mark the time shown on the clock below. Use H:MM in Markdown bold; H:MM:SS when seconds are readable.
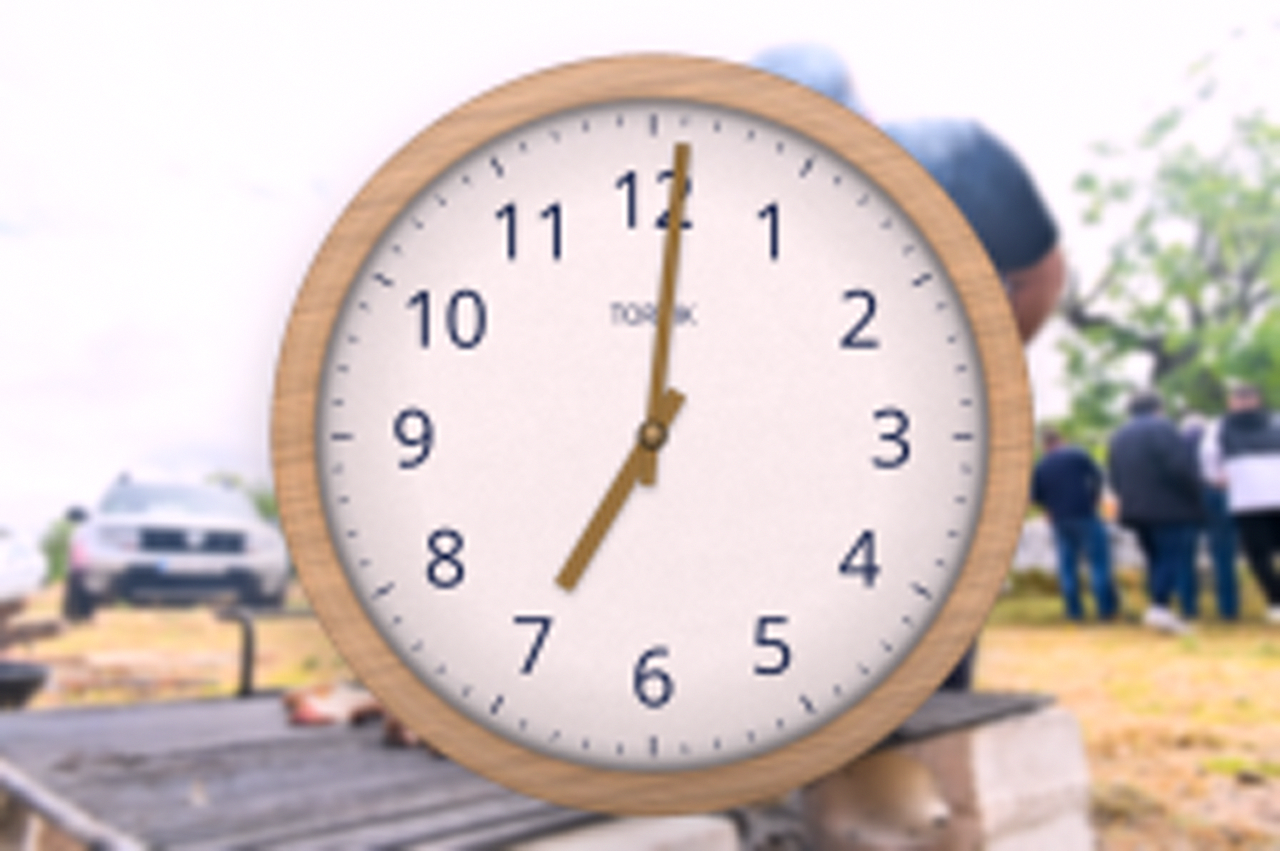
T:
**7:01**
